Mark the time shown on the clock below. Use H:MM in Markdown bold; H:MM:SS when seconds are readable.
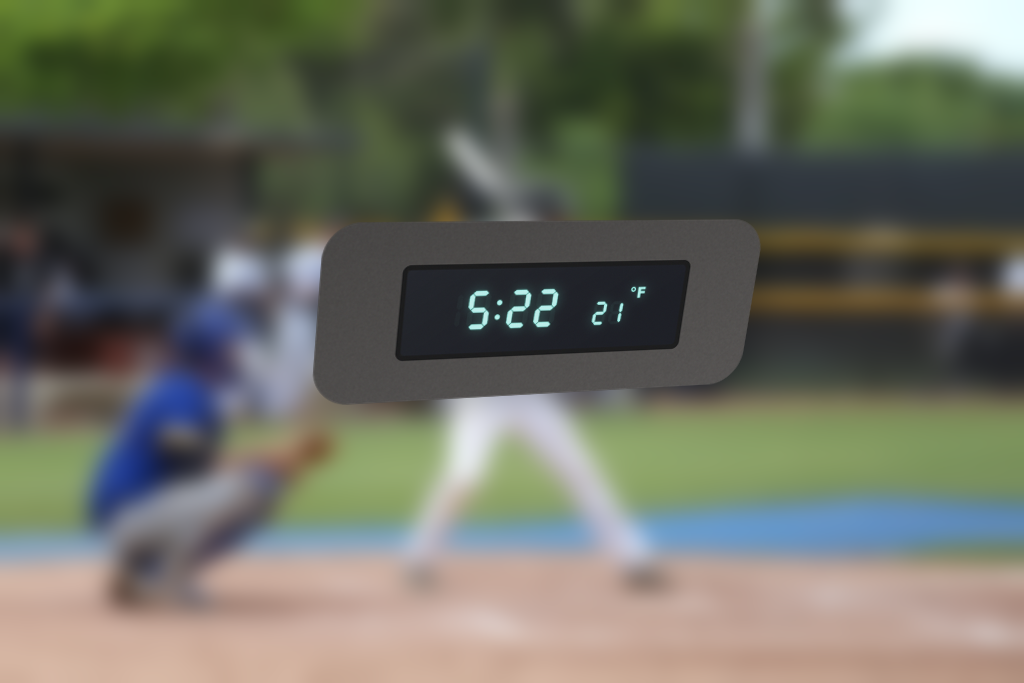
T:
**5:22**
